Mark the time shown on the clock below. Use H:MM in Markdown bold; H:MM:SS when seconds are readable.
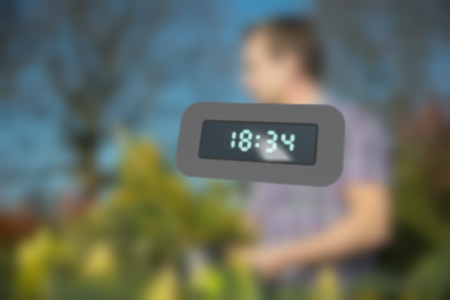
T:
**18:34**
